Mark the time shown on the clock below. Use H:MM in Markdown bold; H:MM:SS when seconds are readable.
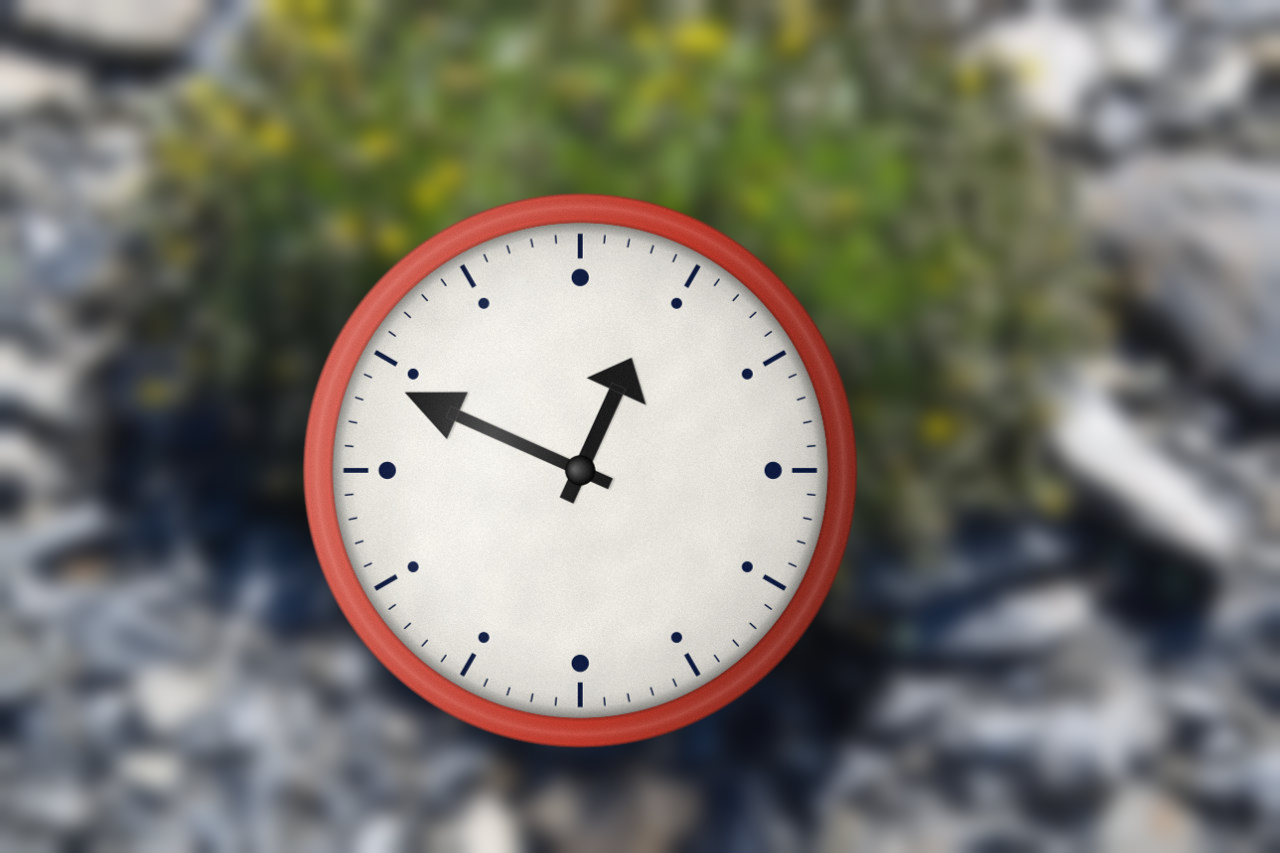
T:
**12:49**
